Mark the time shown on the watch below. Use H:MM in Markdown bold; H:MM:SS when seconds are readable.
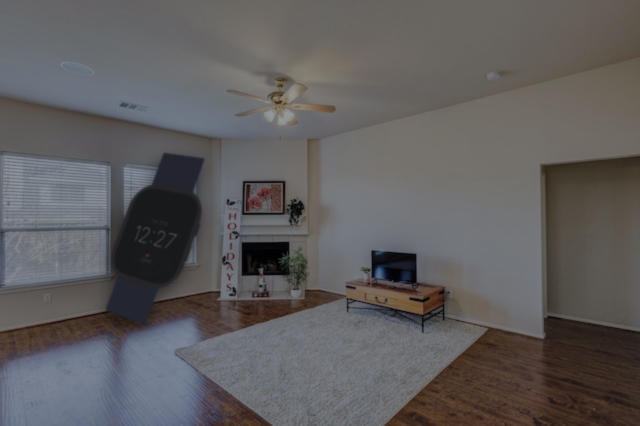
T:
**12:27**
